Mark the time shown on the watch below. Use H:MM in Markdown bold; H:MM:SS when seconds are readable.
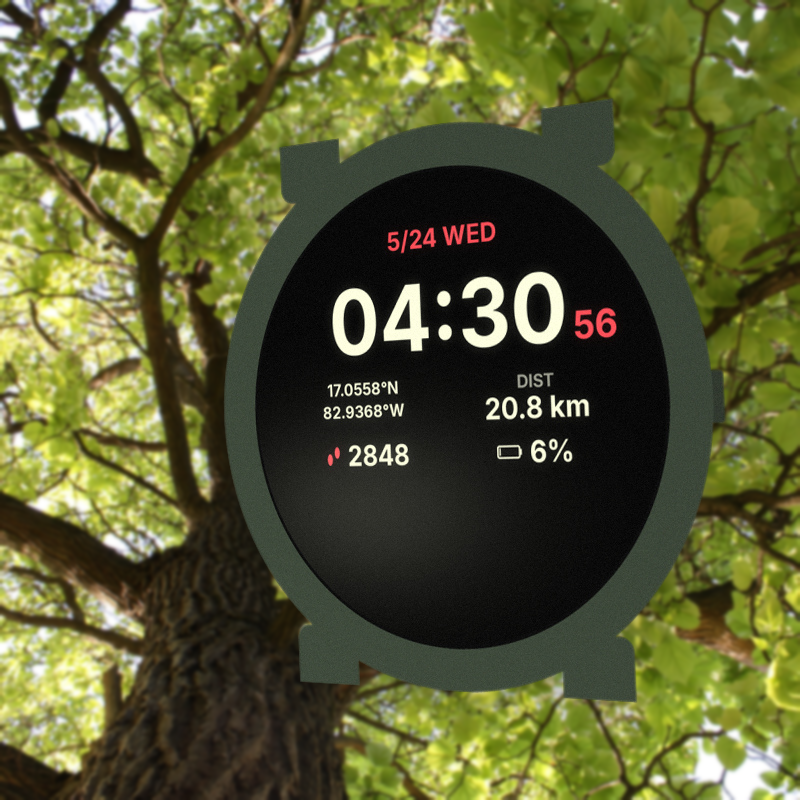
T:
**4:30:56**
